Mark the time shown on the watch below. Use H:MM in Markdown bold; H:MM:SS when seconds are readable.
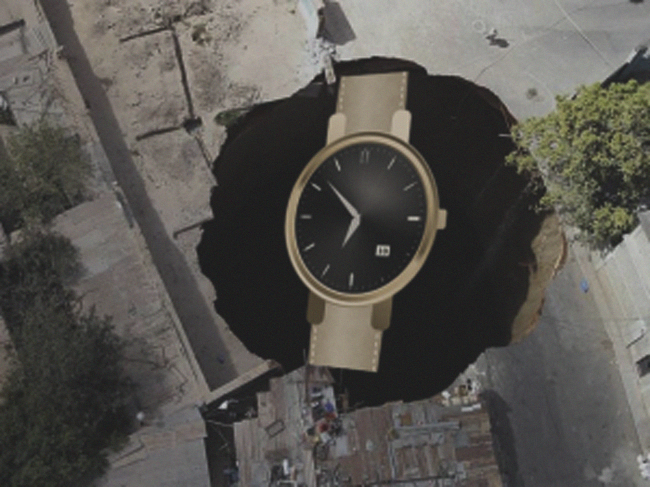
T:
**6:52**
